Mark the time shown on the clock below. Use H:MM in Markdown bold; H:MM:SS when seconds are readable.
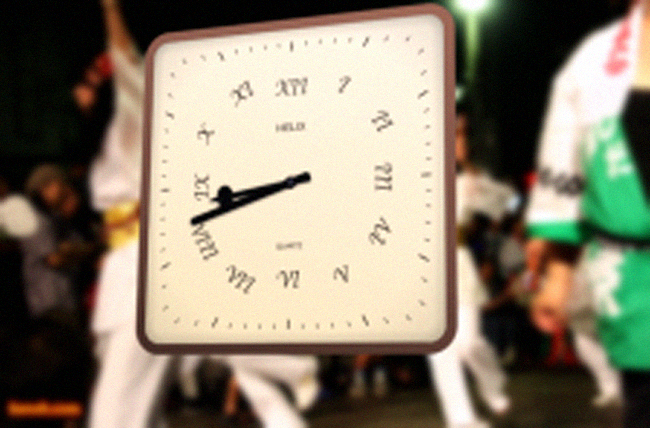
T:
**8:42**
